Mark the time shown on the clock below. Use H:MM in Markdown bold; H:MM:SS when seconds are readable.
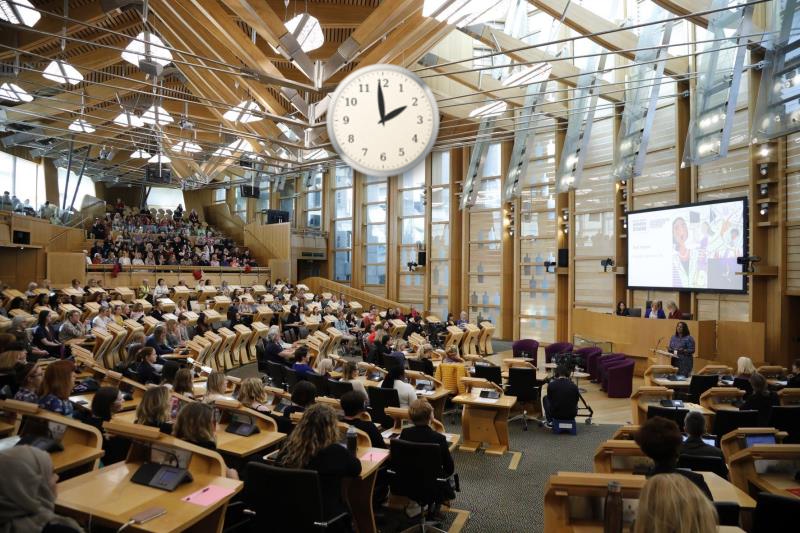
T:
**1:59**
